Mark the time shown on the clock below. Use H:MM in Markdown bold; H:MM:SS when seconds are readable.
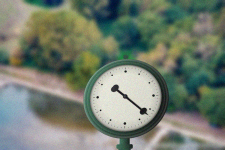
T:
**10:22**
